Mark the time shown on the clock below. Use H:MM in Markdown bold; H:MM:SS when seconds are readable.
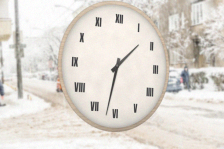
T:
**1:32**
